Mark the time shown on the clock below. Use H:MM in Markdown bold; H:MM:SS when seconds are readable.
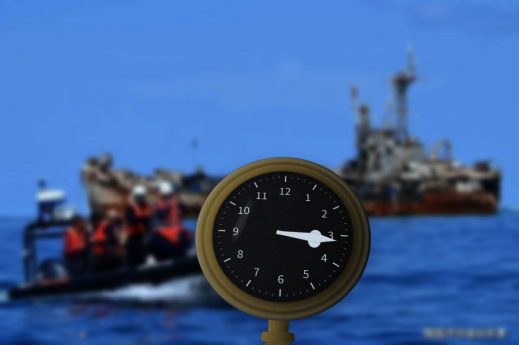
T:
**3:16**
